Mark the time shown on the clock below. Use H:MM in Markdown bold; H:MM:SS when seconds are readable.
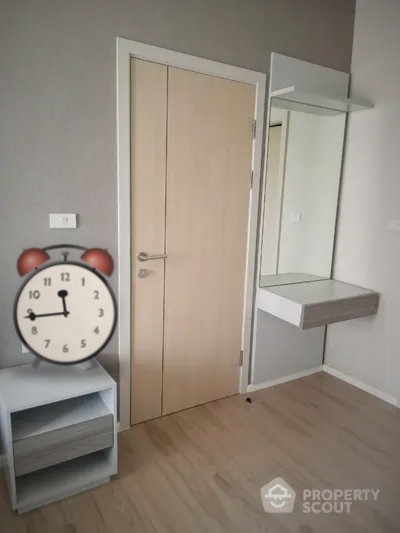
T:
**11:44**
